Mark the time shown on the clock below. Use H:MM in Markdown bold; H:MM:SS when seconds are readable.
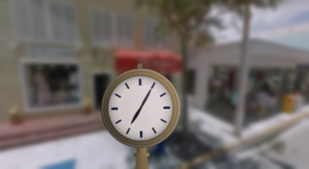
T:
**7:05**
